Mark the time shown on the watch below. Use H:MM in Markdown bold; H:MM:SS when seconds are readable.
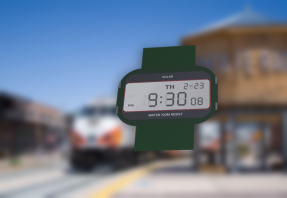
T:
**9:30:08**
